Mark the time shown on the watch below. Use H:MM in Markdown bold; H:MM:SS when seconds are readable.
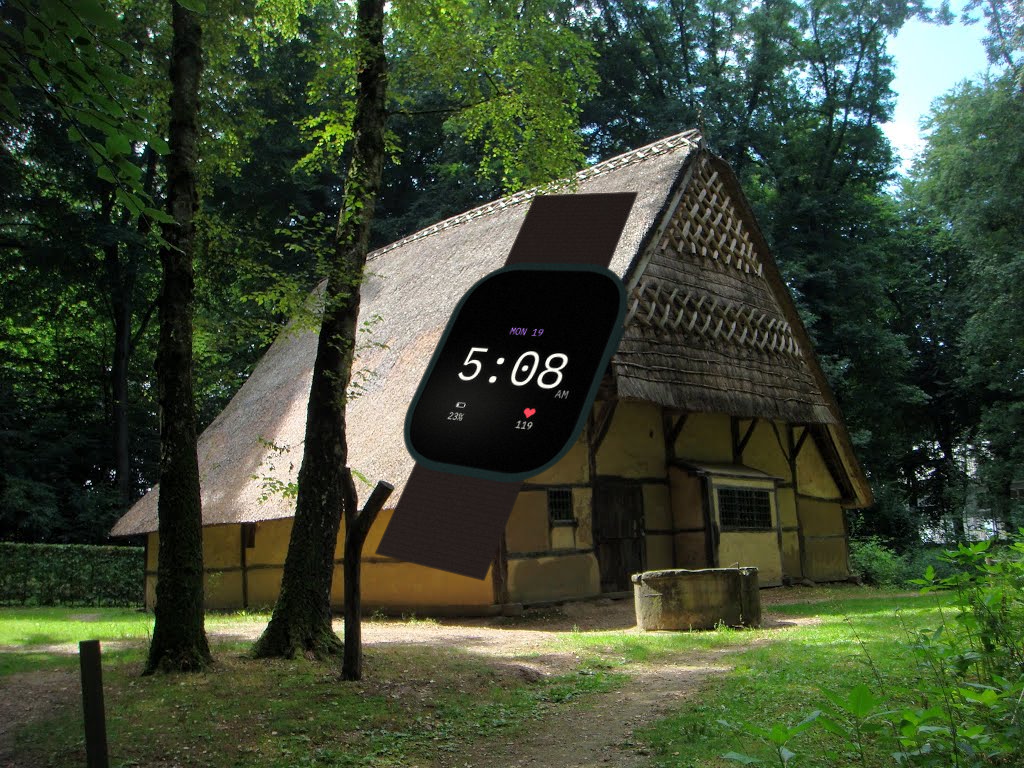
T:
**5:08**
